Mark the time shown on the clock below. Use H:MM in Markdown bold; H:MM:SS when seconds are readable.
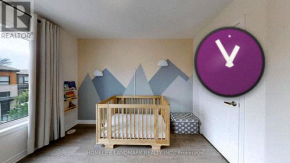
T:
**12:55**
